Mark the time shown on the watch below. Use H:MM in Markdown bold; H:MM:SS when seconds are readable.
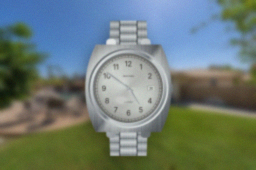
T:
**4:51**
